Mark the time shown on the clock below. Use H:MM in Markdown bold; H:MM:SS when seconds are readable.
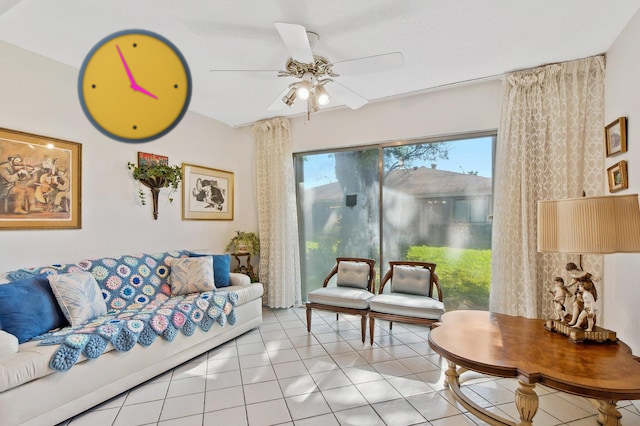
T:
**3:56**
